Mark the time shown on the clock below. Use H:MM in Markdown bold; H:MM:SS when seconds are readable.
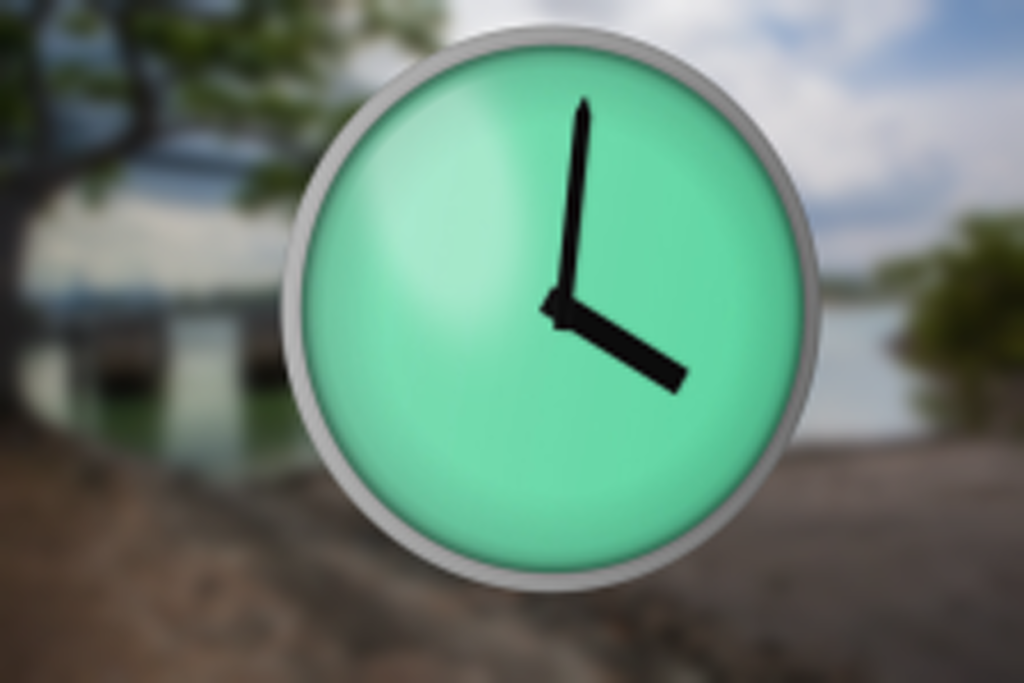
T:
**4:01**
